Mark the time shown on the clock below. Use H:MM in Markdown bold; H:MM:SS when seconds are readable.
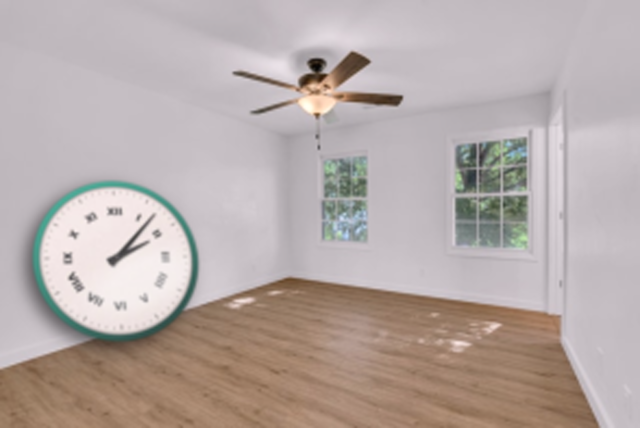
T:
**2:07**
